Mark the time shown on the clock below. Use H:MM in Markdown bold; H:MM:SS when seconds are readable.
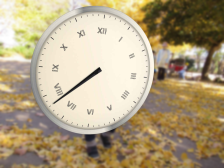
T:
**7:38**
